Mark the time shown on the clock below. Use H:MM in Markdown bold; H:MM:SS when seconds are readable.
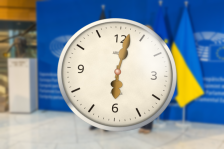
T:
**6:02**
